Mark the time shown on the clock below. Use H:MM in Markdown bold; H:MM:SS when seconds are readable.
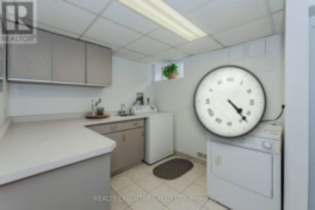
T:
**4:23**
